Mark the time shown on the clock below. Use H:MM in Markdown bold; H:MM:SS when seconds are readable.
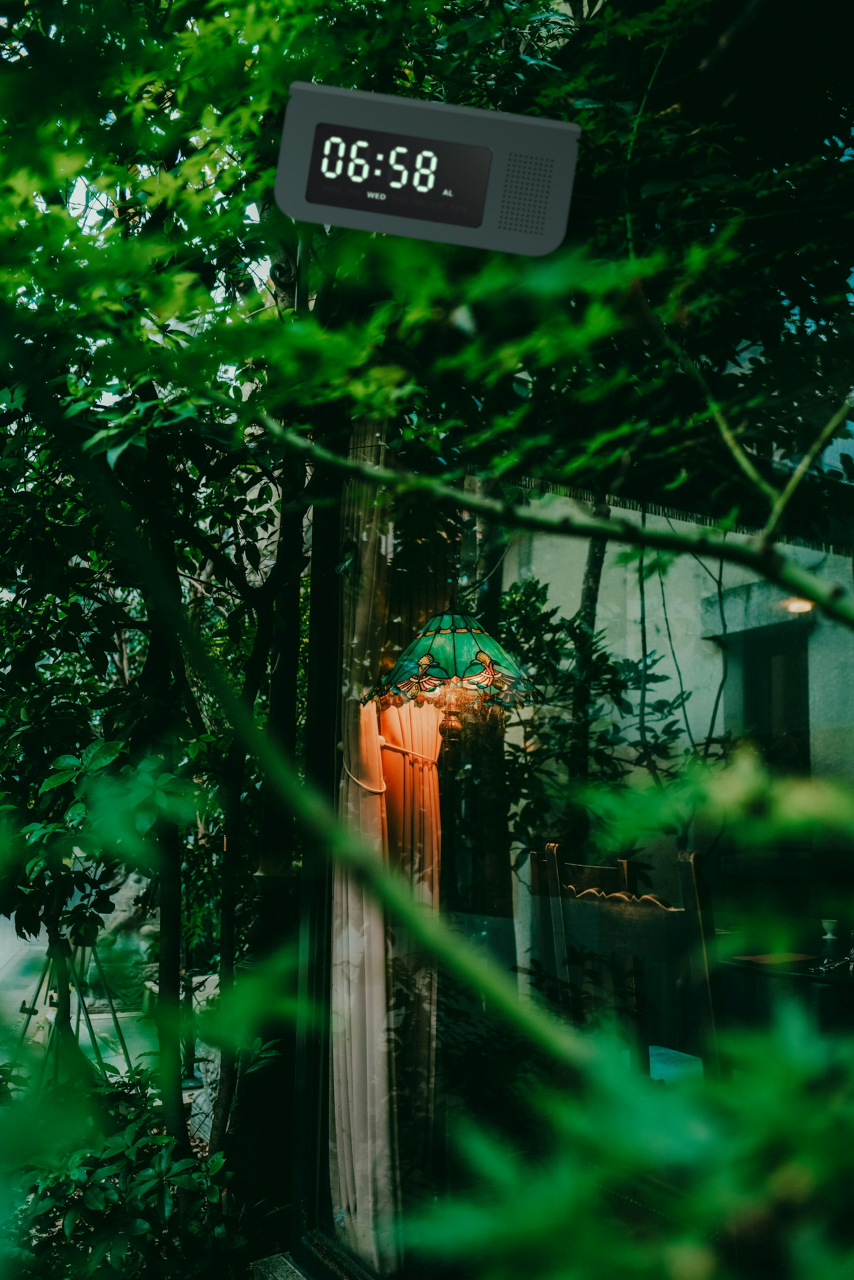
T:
**6:58**
